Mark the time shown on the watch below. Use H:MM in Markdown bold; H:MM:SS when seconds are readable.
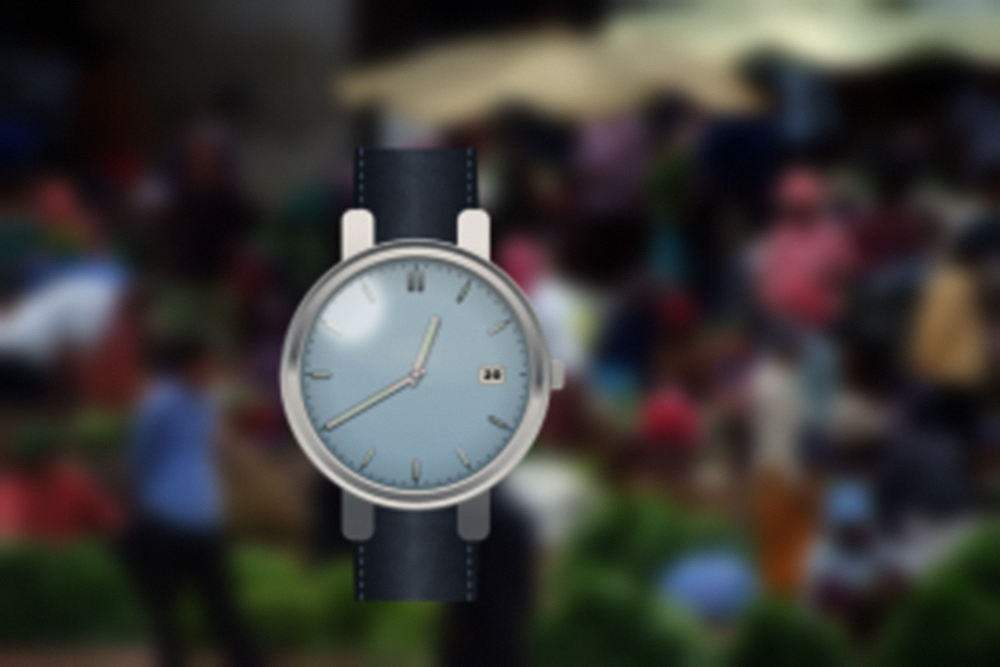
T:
**12:40**
